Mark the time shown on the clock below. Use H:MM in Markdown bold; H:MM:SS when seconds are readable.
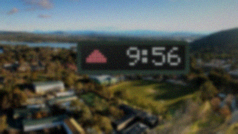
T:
**9:56**
